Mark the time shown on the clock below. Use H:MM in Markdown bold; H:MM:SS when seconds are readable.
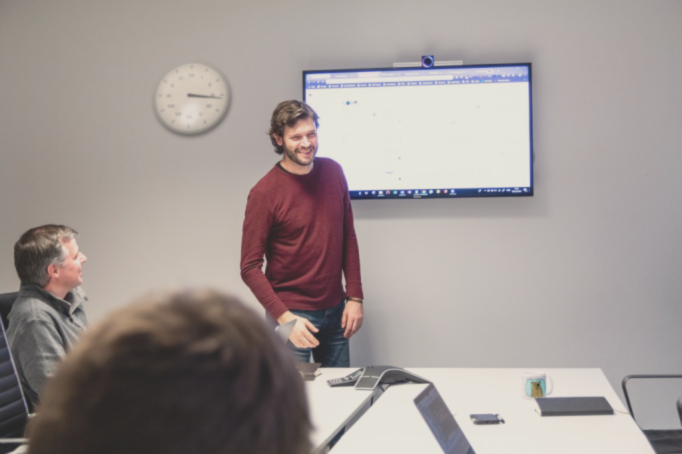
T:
**3:16**
